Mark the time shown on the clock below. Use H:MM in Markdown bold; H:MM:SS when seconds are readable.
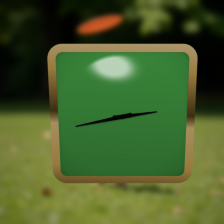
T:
**2:43**
